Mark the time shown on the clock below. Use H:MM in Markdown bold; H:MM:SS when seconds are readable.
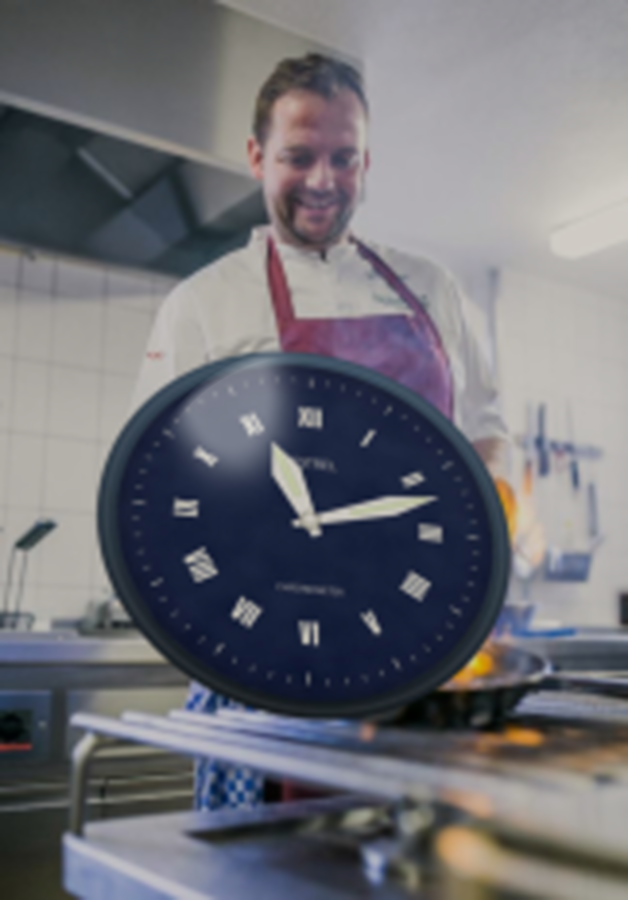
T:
**11:12**
